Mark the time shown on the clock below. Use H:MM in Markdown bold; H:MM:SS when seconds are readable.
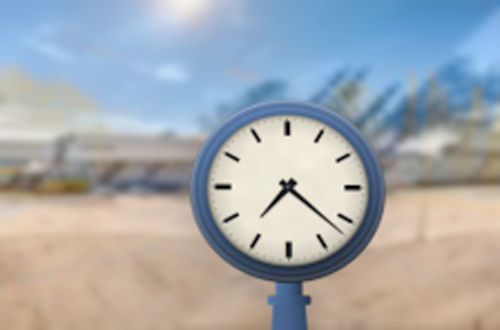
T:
**7:22**
